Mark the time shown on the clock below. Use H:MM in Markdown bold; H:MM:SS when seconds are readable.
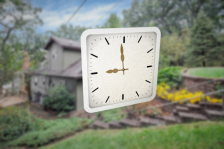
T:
**8:59**
